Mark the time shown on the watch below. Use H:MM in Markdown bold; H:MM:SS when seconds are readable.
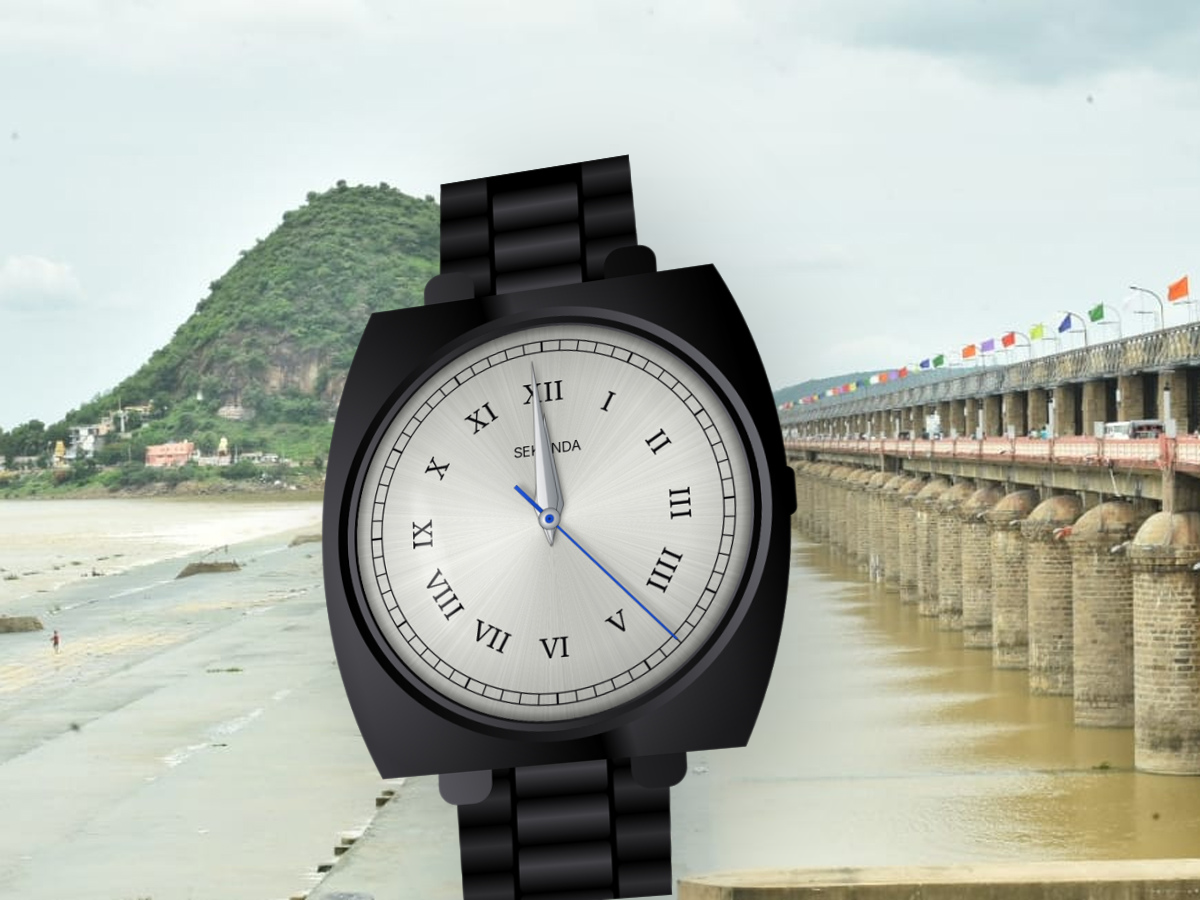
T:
**11:59:23**
